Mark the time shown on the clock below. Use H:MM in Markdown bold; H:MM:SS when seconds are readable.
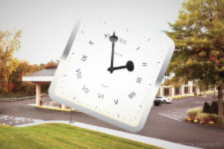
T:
**1:57**
